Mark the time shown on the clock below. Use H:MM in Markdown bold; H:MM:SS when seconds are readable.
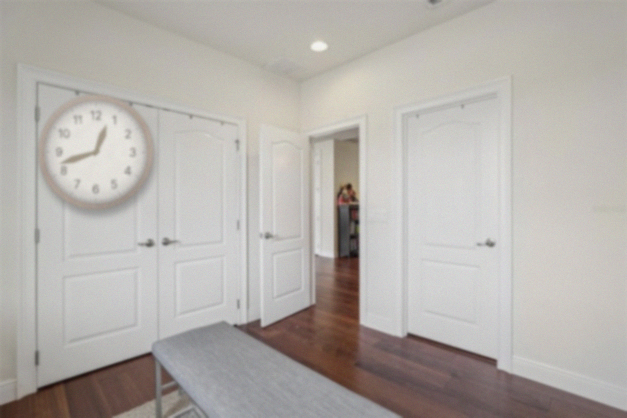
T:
**12:42**
